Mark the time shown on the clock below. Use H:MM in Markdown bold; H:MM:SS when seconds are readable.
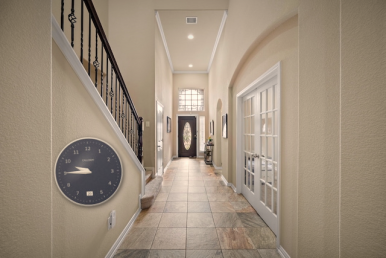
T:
**9:45**
